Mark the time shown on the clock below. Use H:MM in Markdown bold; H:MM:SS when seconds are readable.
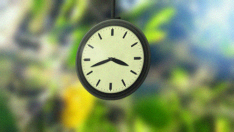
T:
**3:42**
